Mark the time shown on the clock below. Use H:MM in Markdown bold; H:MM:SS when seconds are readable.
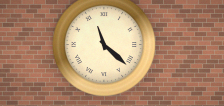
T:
**11:22**
